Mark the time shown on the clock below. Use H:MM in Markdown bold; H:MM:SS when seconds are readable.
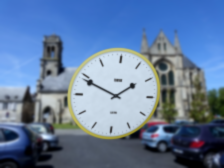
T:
**1:49**
